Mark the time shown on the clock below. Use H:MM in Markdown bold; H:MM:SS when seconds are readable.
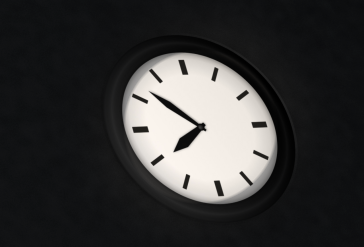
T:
**7:52**
